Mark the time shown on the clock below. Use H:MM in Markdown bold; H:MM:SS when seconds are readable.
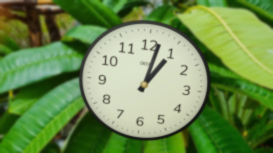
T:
**1:02**
